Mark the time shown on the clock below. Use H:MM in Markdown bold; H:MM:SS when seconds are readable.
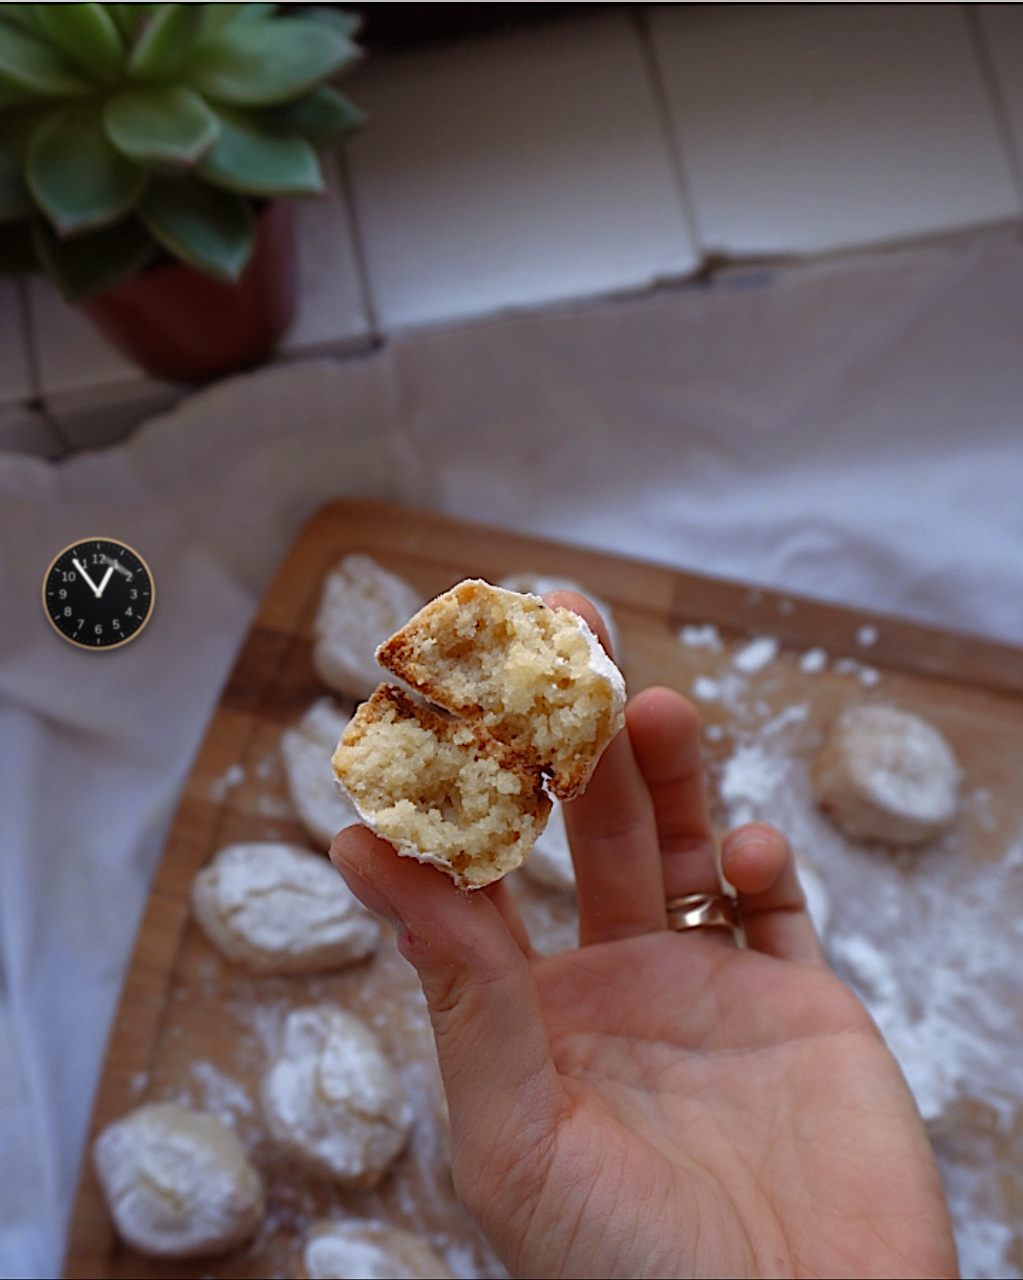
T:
**12:54**
